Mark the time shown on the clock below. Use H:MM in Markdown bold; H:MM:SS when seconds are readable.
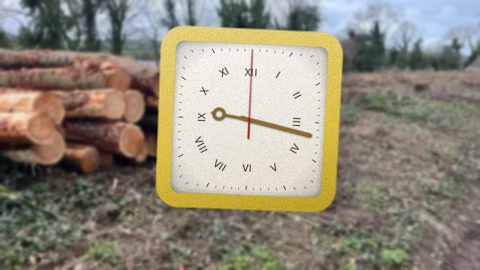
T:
**9:17:00**
